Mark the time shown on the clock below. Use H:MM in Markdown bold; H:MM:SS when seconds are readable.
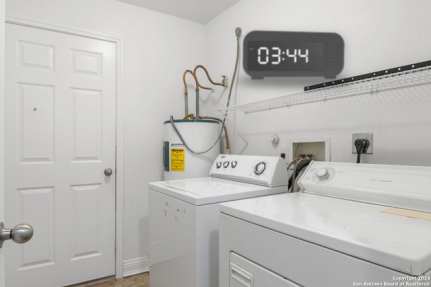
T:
**3:44**
